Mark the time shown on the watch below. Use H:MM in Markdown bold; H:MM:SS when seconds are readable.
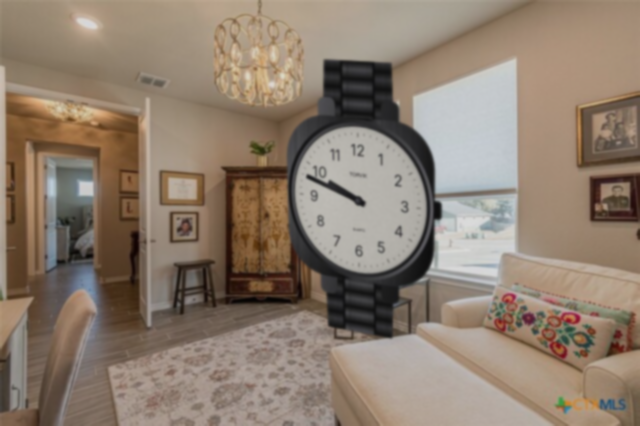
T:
**9:48**
